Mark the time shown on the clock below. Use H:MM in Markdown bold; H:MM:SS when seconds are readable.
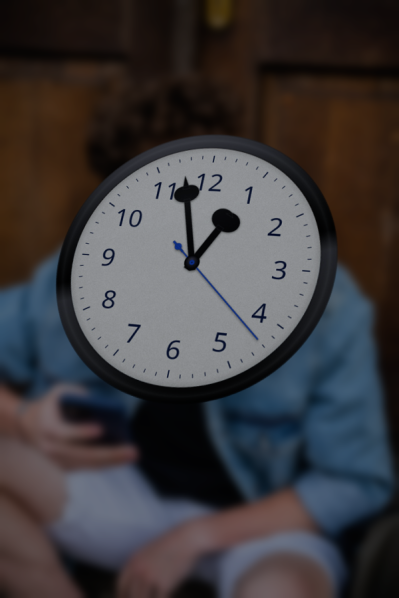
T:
**12:57:22**
